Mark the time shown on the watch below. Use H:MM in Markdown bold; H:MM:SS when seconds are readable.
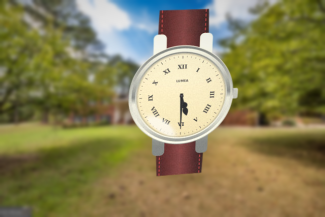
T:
**5:30**
